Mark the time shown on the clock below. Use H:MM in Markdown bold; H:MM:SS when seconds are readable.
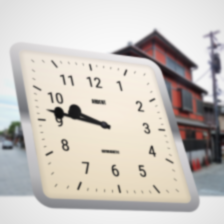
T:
**9:47**
